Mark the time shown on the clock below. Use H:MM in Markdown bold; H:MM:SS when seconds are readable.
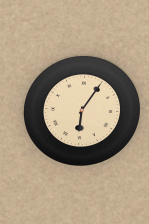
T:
**6:05**
